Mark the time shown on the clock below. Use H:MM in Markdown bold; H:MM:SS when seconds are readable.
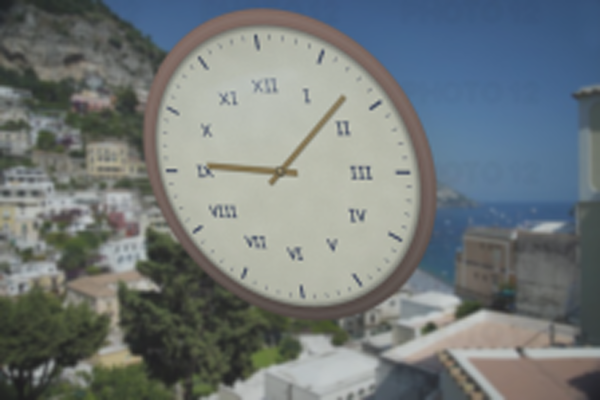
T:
**9:08**
